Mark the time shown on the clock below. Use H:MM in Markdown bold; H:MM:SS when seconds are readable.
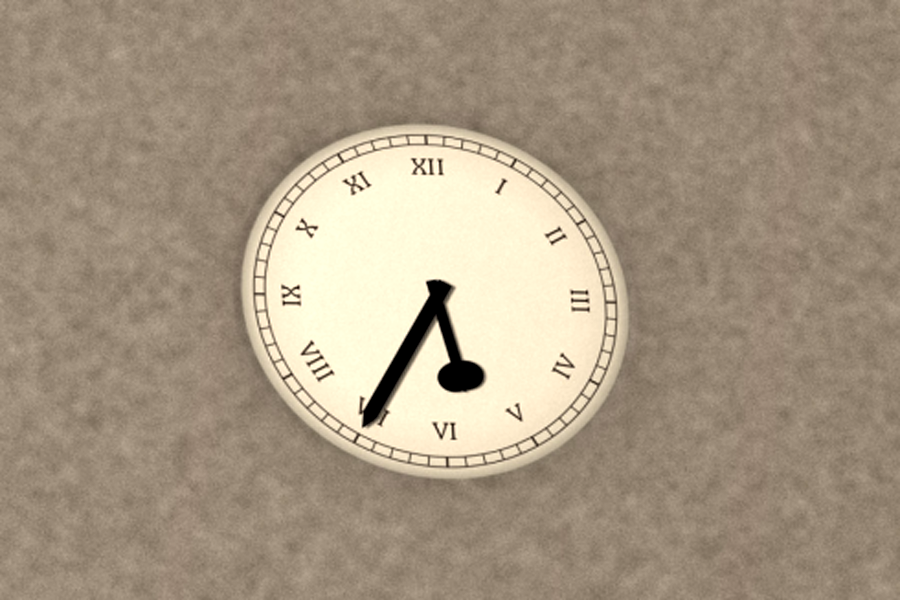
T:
**5:35**
